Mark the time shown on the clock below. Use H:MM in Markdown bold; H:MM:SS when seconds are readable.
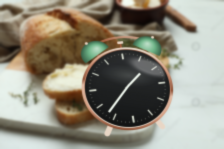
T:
**1:37**
